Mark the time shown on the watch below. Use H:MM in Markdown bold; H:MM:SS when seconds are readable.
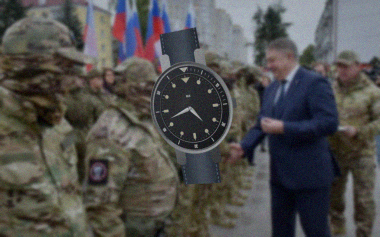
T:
**4:42**
